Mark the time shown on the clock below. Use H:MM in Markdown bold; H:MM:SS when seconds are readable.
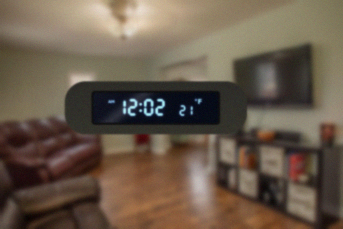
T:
**12:02**
